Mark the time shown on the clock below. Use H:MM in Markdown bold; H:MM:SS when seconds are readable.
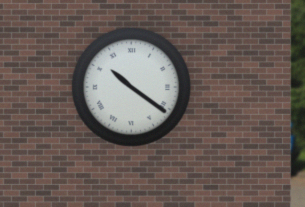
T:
**10:21**
